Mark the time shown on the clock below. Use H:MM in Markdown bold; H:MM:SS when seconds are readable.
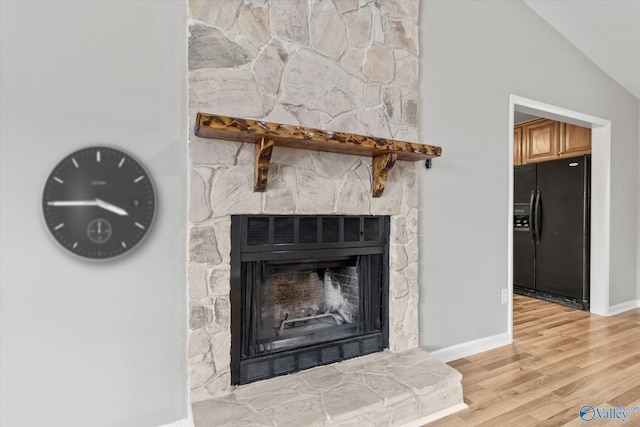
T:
**3:45**
